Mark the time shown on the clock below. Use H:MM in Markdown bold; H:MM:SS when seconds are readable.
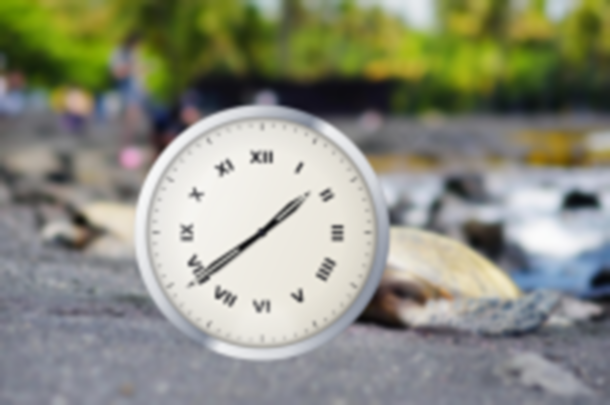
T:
**1:39**
